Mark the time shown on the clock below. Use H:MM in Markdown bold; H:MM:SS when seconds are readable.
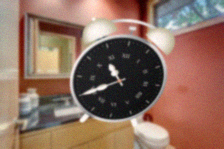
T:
**10:40**
